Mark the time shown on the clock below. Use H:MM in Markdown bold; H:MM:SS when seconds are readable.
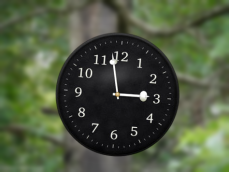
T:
**2:58**
